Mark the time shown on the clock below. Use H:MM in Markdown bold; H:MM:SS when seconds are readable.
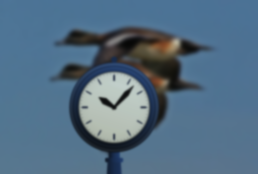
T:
**10:07**
